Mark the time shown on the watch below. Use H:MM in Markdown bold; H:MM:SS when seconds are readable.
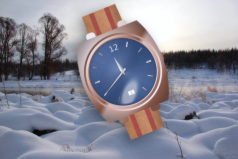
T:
**11:40**
